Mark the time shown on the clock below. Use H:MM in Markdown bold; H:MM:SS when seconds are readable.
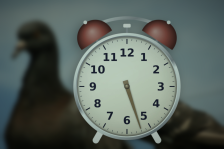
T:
**5:27**
